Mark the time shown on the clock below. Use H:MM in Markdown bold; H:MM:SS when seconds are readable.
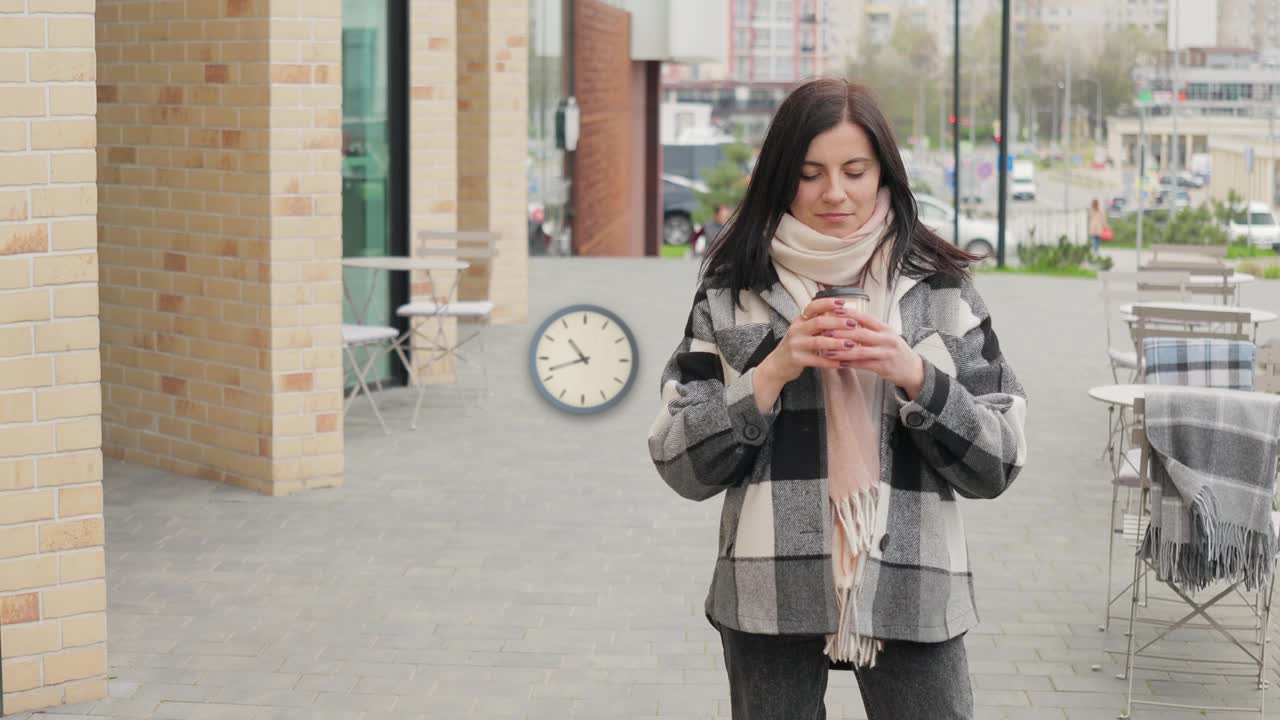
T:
**10:42**
